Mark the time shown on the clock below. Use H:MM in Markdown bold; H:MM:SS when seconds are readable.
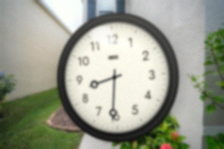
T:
**8:31**
